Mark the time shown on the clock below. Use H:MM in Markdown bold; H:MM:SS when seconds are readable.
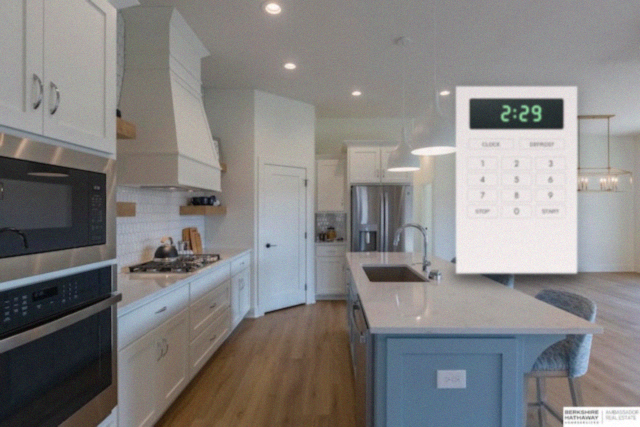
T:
**2:29**
